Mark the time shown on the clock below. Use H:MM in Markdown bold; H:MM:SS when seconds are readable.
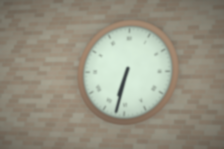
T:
**6:32**
